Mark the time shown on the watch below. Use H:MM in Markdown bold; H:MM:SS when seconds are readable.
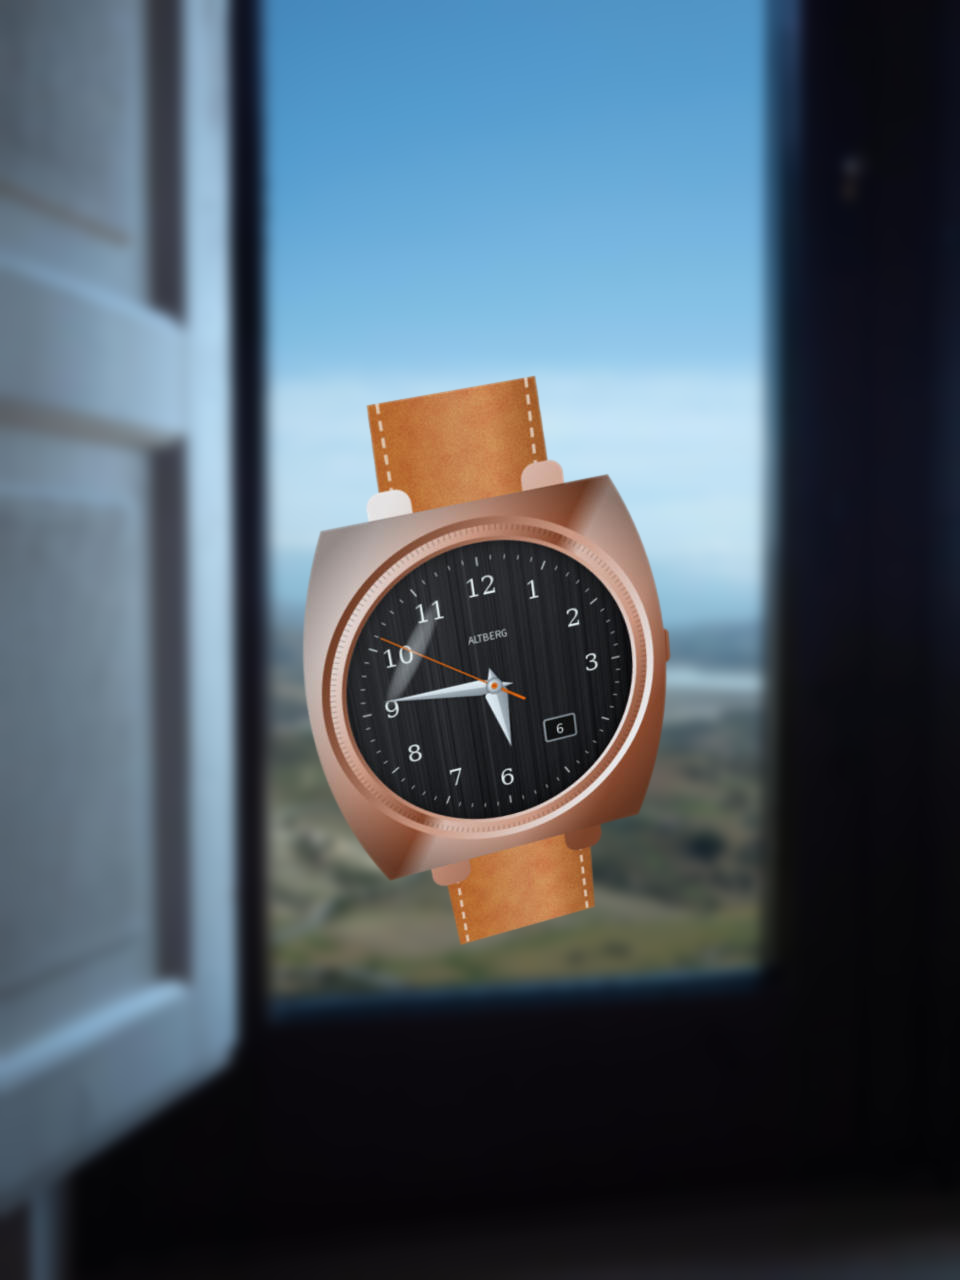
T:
**5:45:51**
